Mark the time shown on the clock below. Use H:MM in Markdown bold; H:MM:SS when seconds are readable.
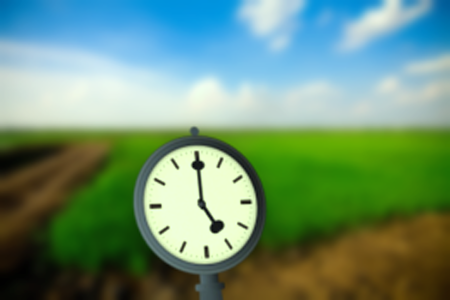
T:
**5:00**
